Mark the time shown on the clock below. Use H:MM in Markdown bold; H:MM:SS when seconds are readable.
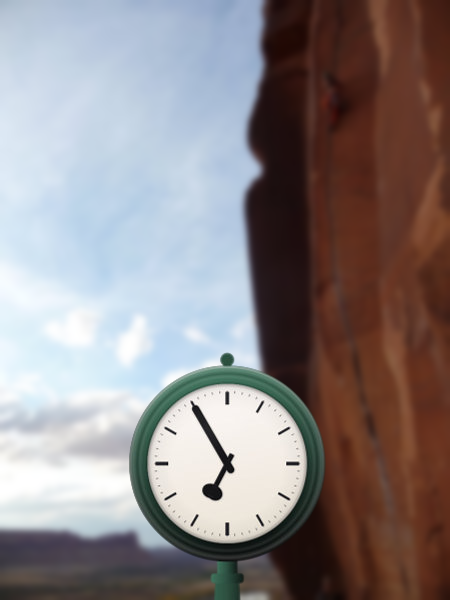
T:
**6:55**
